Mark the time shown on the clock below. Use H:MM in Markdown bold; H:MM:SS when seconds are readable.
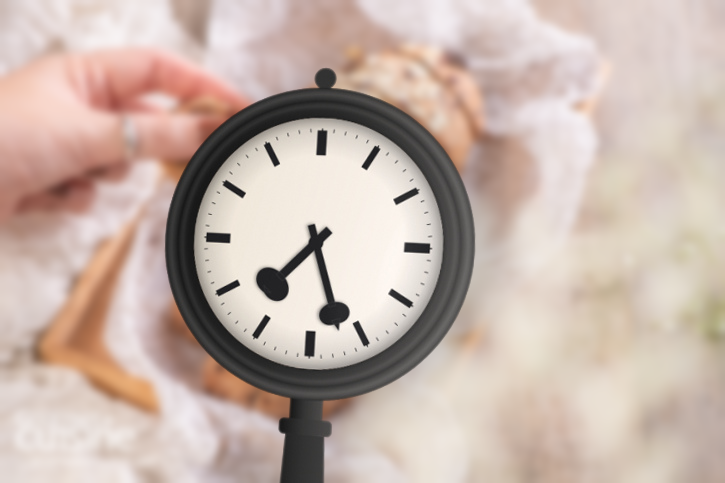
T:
**7:27**
